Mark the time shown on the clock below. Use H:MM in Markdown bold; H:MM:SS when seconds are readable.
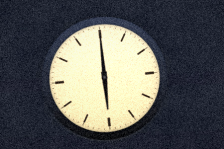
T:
**6:00**
